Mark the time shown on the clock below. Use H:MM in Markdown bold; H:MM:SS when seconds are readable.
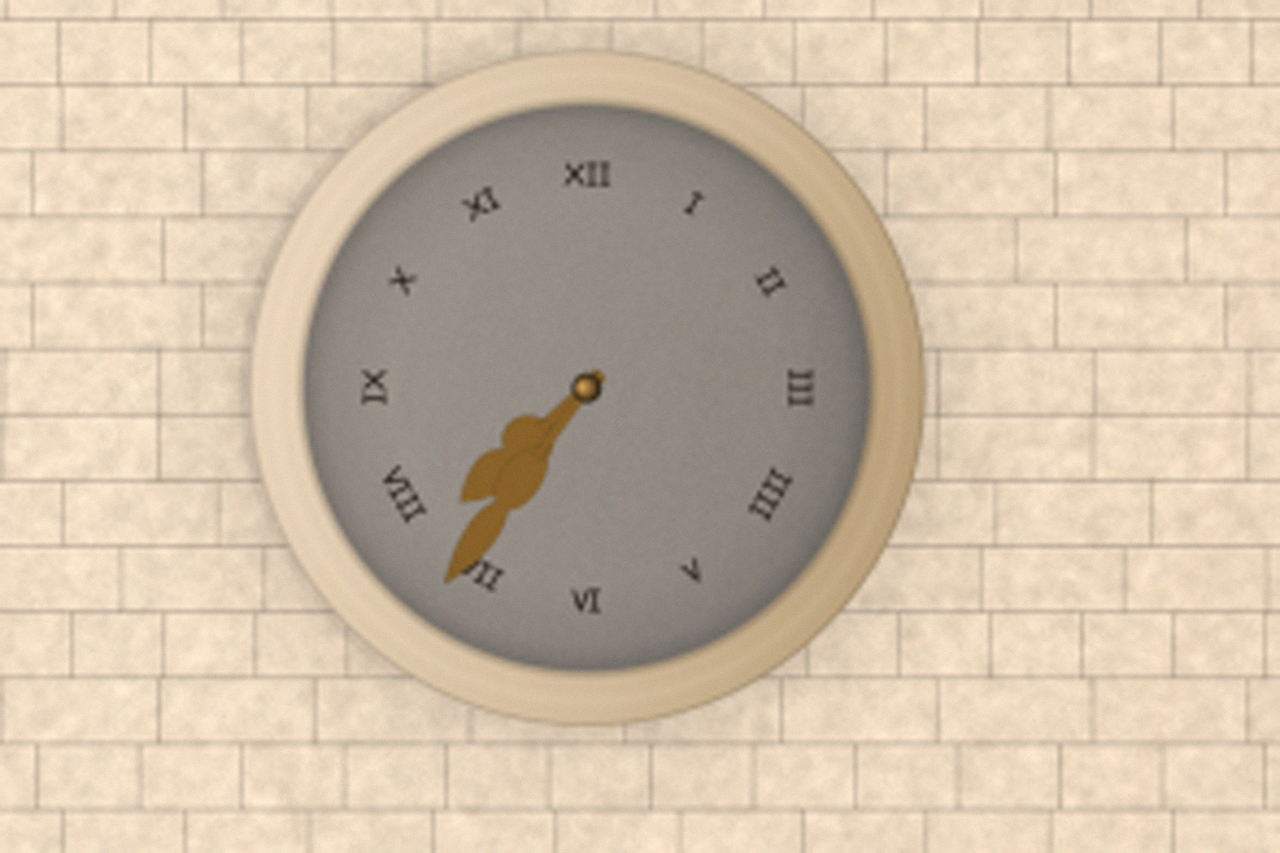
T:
**7:36**
